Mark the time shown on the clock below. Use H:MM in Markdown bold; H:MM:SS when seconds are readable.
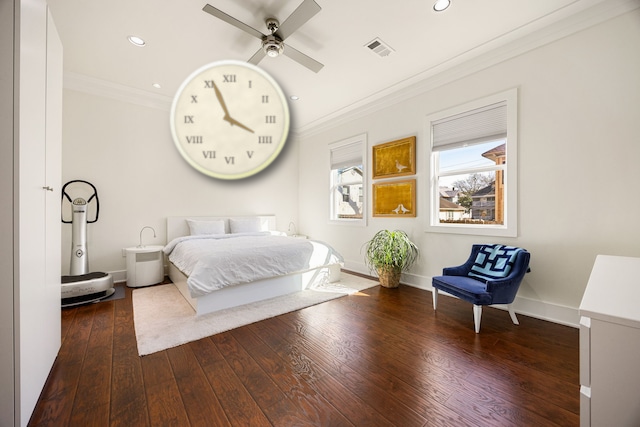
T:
**3:56**
